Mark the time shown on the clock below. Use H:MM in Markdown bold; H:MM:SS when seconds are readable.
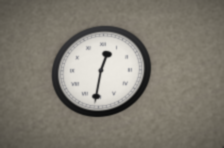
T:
**12:31**
